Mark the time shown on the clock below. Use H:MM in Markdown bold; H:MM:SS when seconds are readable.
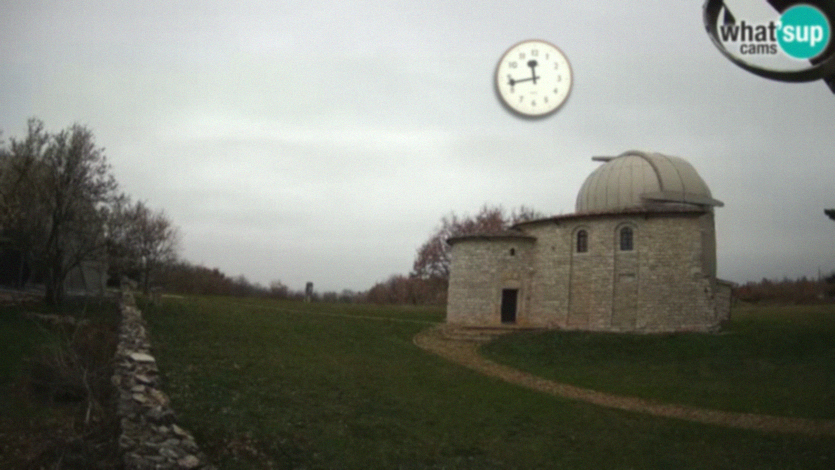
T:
**11:43**
